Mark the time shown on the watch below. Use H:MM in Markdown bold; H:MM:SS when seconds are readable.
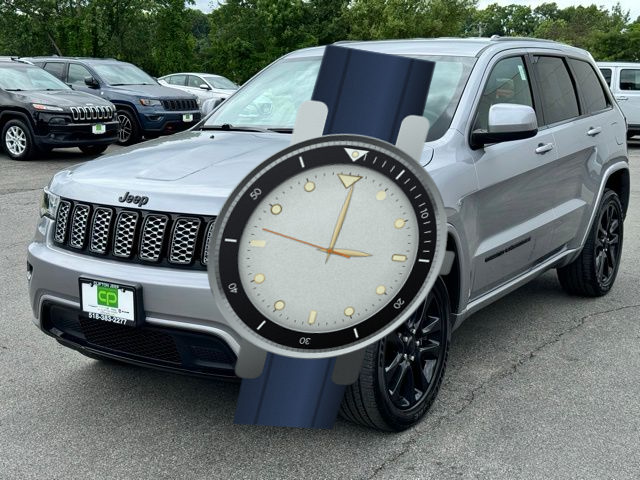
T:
**3:00:47**
